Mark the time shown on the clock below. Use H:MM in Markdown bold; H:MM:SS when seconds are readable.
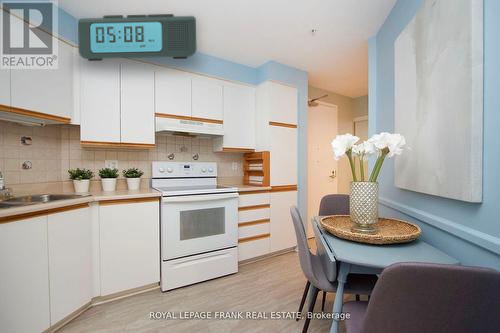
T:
**5:08**
